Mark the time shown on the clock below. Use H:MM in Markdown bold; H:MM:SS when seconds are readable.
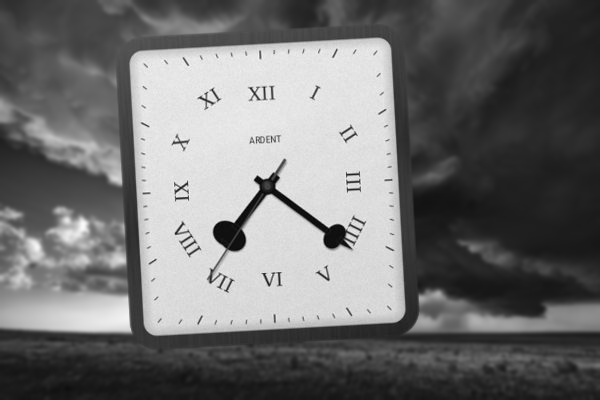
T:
**7:21:36**
